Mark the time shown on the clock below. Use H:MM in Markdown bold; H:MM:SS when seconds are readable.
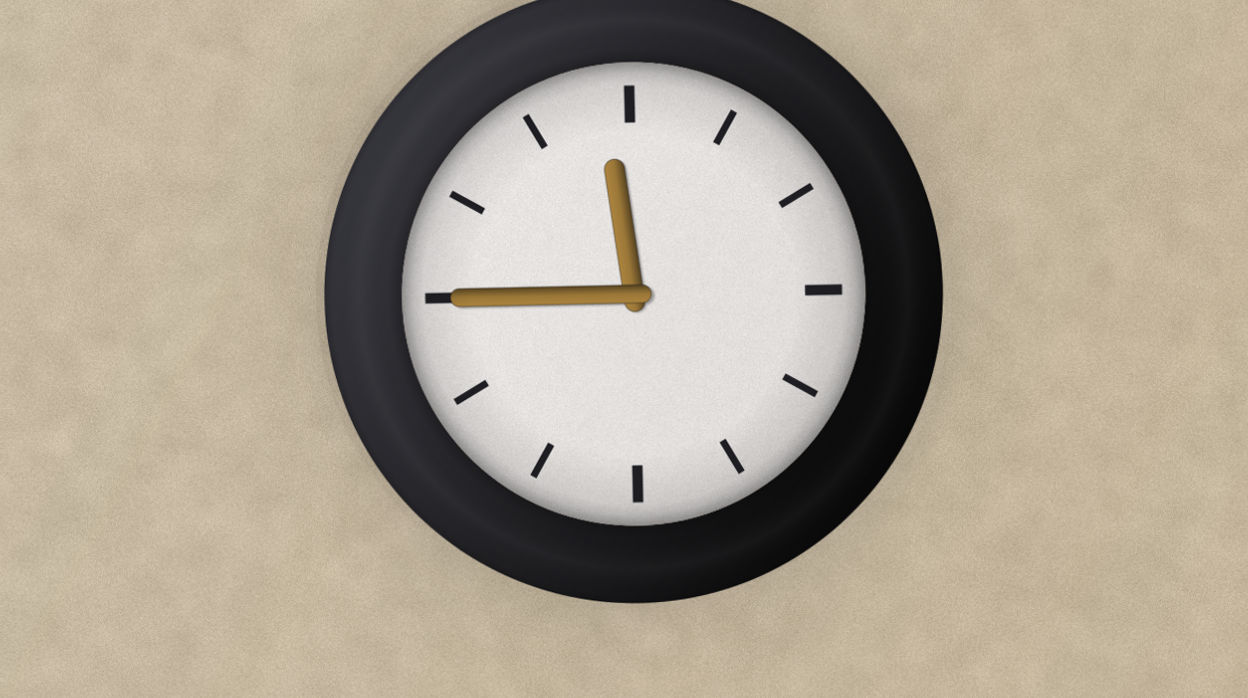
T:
**11:45**
